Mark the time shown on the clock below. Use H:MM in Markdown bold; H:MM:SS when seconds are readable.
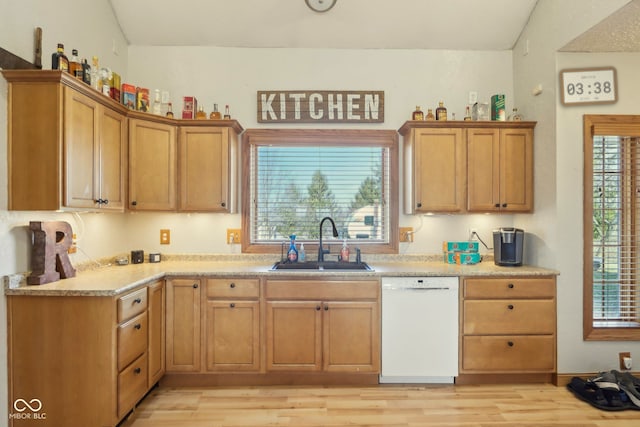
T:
**3:38**
